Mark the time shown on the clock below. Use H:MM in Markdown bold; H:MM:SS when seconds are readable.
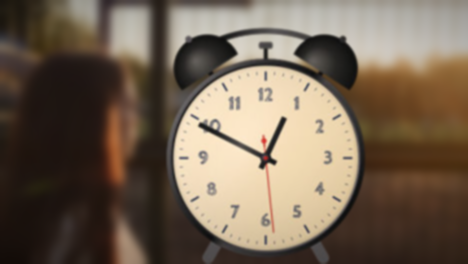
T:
**12:49:29**
